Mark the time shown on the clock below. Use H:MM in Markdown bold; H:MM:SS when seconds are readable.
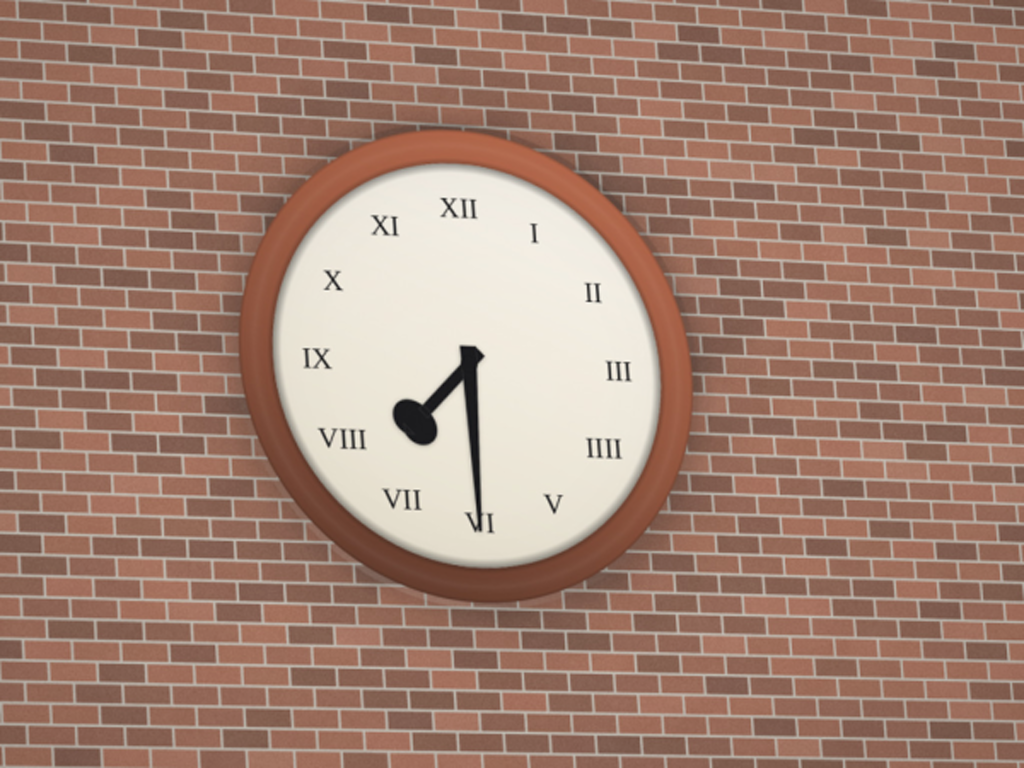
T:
**7:30**
